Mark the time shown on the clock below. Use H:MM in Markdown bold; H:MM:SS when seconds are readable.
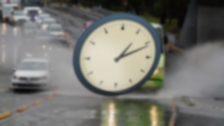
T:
**1:11**
